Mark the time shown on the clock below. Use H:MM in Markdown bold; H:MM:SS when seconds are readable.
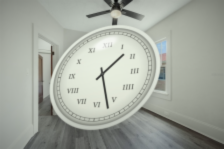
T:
**1:27**
